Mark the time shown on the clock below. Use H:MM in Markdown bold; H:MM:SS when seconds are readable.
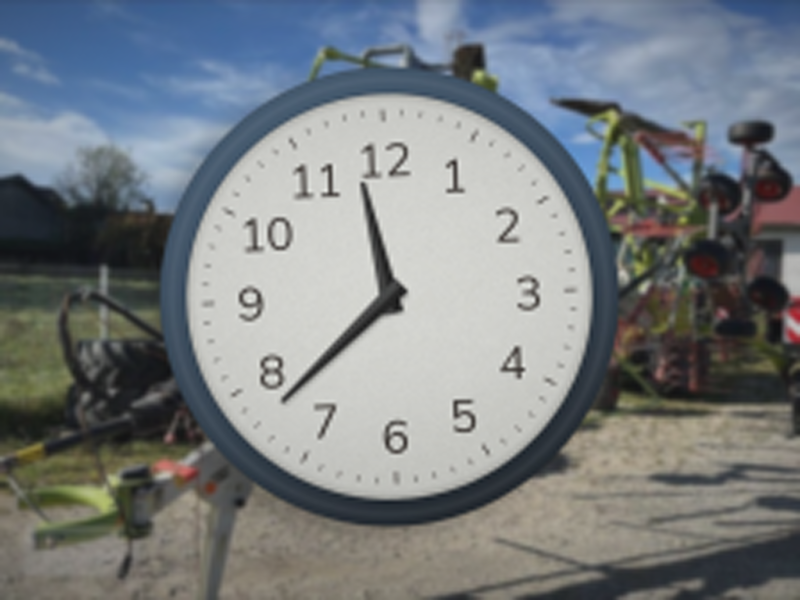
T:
**11:38**
